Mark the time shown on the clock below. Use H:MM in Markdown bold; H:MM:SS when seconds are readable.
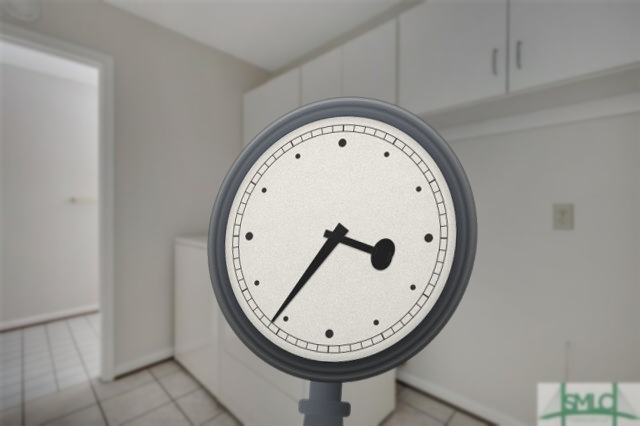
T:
**3:36**
